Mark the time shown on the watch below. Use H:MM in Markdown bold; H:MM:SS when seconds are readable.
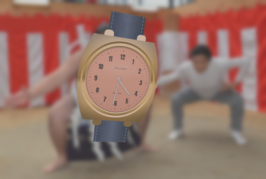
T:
**4:31**
